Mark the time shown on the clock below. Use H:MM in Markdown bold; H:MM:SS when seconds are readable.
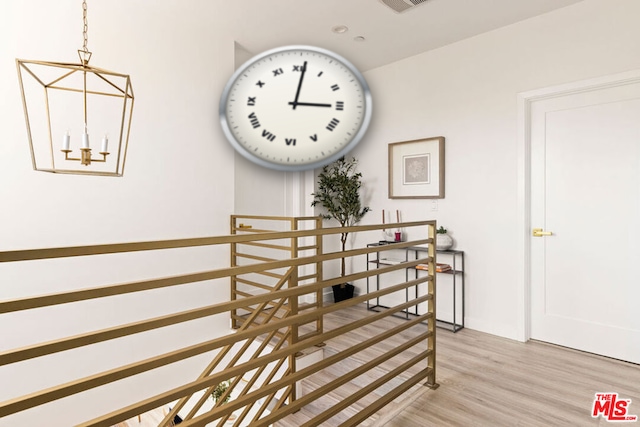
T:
**3:01**
